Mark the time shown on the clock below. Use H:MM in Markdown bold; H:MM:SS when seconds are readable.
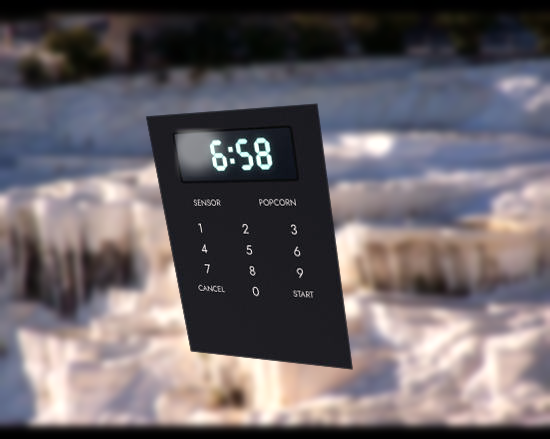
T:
**6:58**
